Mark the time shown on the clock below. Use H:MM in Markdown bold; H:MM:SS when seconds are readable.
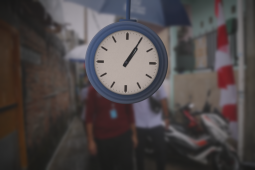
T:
**1:05**
